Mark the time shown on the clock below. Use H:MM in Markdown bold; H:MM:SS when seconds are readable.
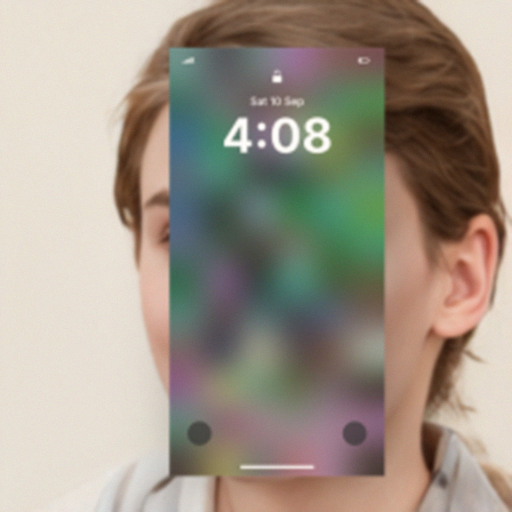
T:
**4:08**
